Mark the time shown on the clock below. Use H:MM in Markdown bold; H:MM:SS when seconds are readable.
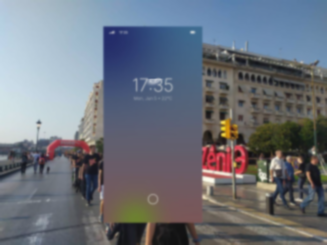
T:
**17:35**
